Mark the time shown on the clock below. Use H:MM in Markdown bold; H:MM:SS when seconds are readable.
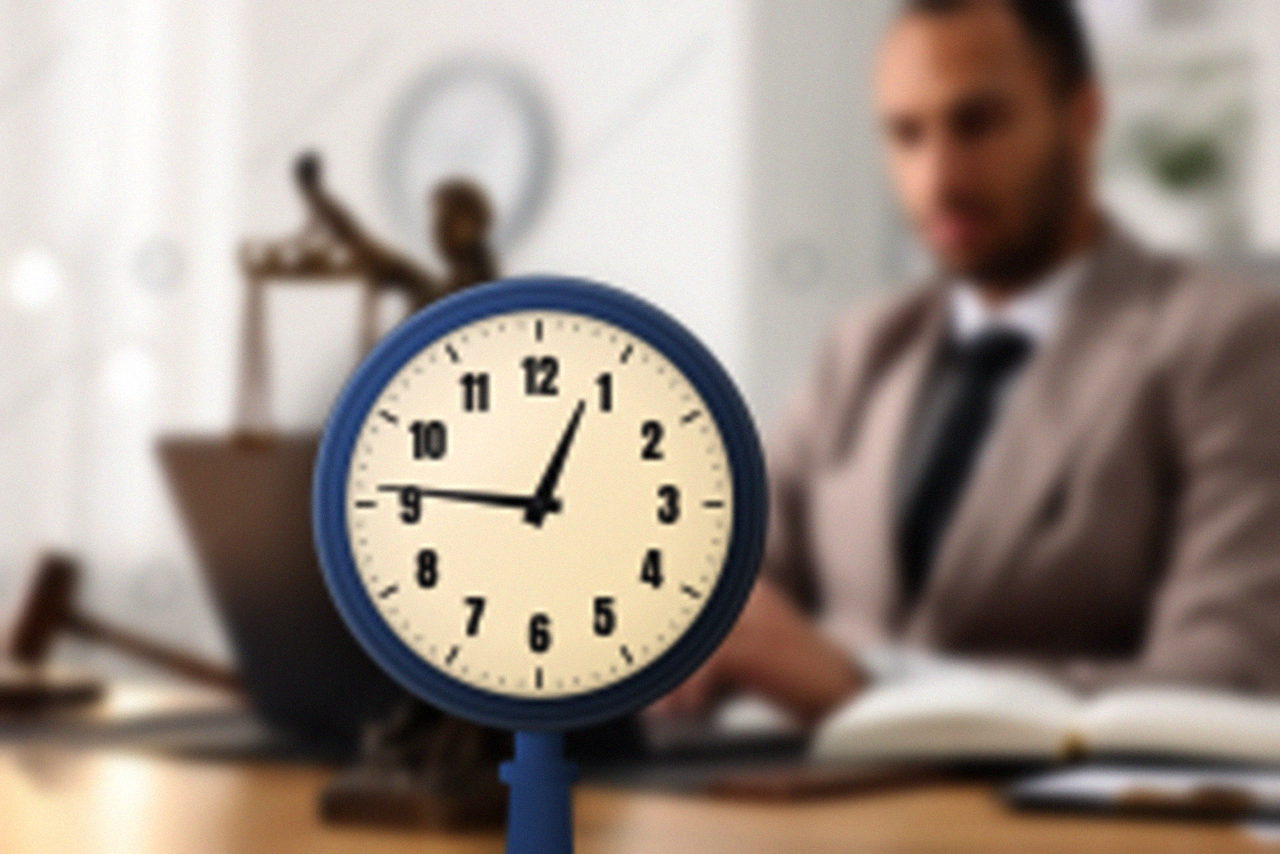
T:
**12:46**
